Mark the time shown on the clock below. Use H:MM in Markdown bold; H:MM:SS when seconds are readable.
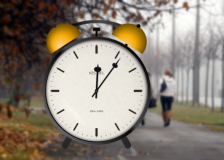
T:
**12:06**
